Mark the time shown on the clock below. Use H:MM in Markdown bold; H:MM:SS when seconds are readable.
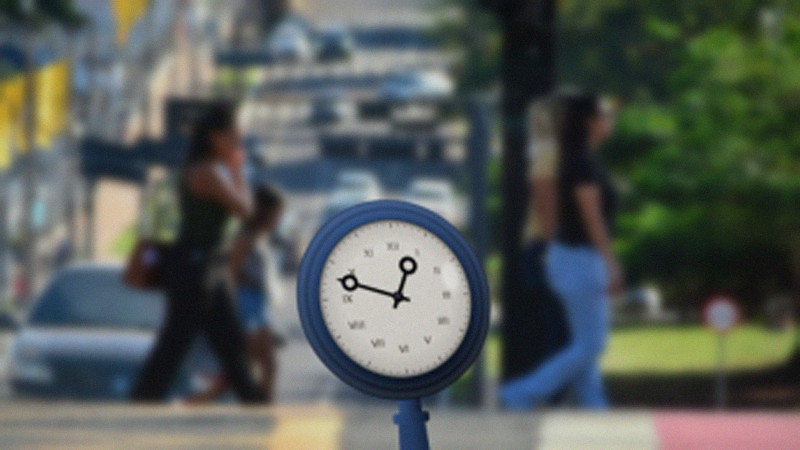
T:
**12:48**
